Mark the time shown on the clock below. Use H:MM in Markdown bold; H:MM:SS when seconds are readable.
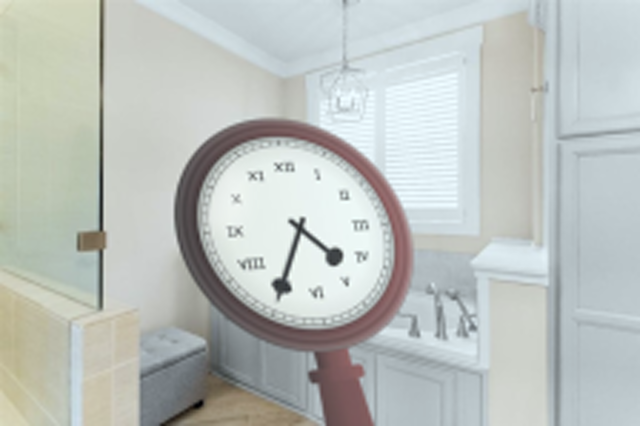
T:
**4:35**
